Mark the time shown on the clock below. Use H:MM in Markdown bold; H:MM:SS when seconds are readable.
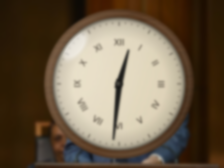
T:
**12:31**
